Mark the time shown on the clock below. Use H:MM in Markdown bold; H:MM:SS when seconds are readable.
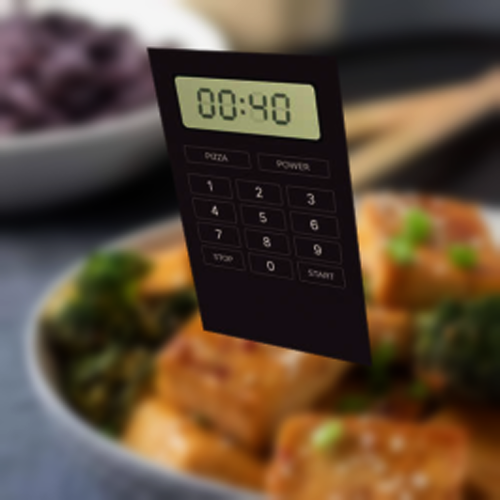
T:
**0:40**
